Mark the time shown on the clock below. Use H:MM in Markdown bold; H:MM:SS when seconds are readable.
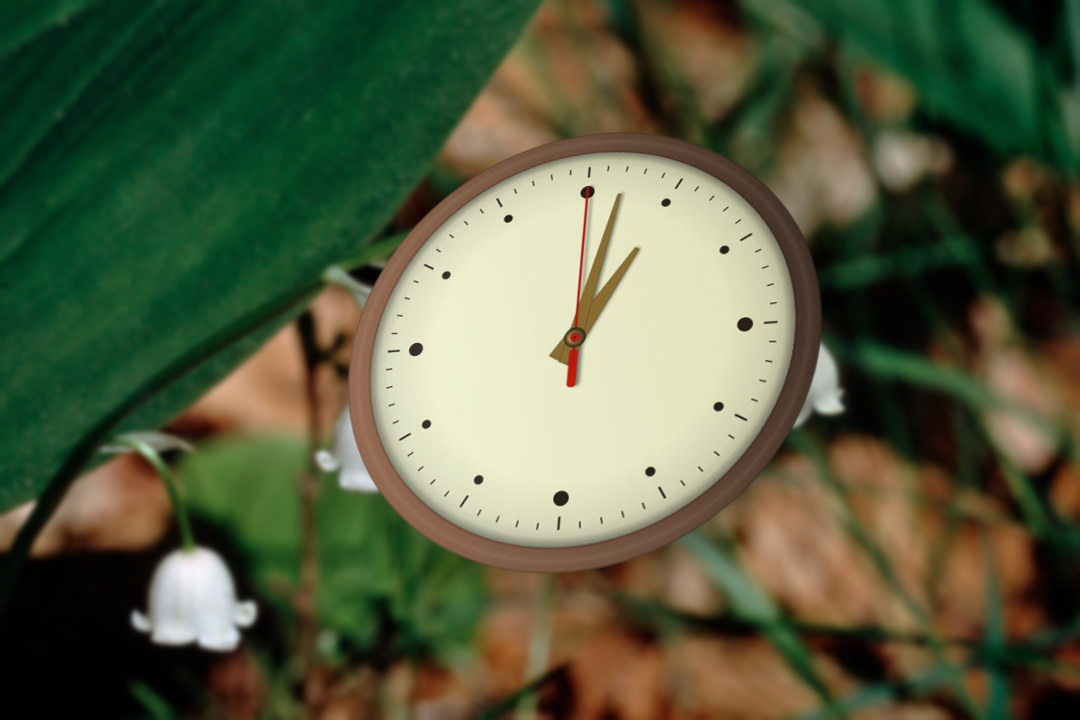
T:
**1:02:00**
